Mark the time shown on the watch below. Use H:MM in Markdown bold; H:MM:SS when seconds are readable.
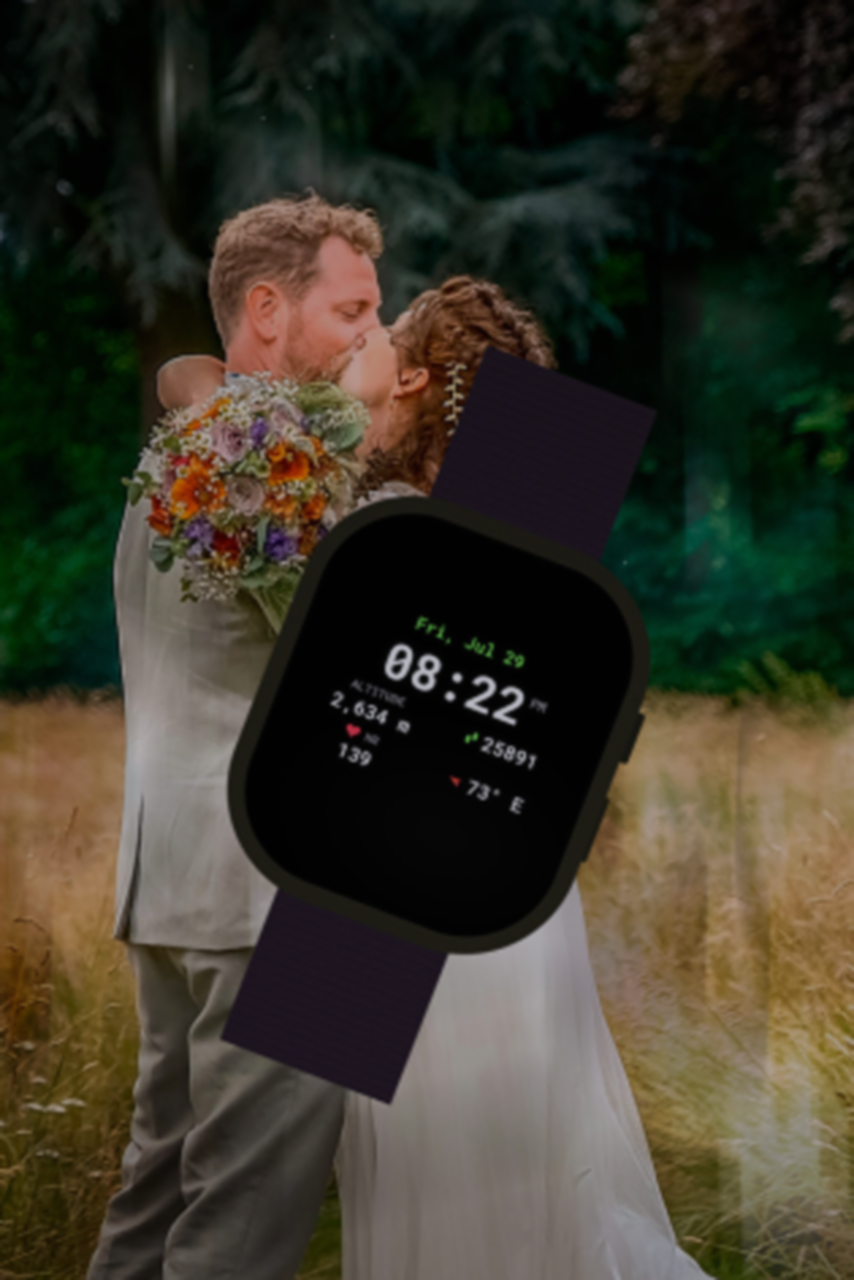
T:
**8:22**
